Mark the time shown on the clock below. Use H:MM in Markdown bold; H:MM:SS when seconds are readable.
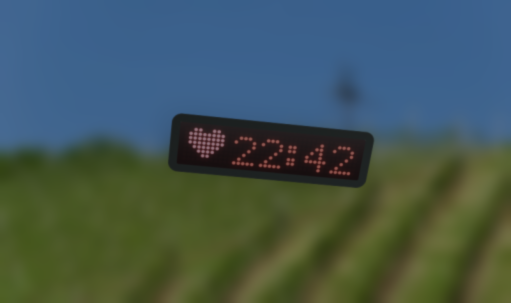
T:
**22:42**
